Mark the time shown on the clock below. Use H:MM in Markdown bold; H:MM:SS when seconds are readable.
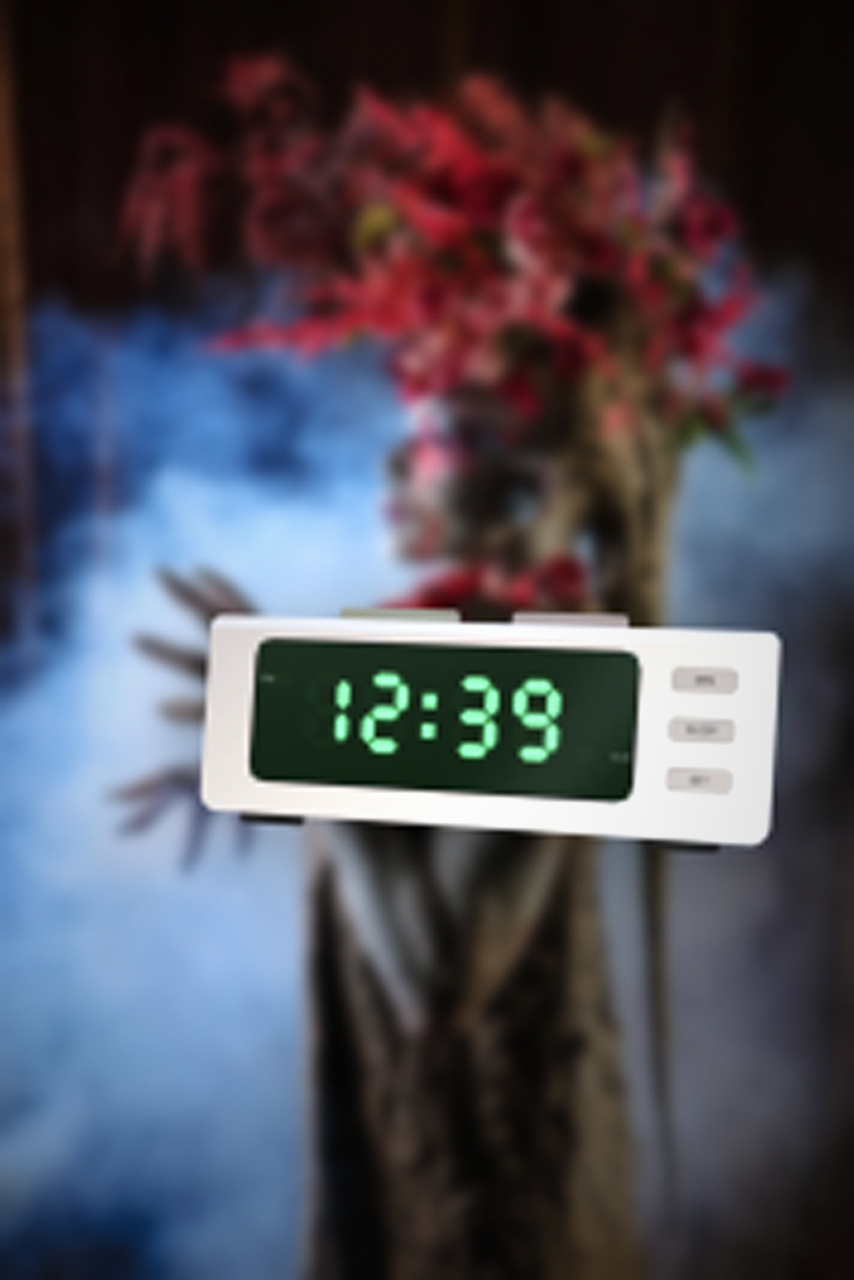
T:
**12:39**
